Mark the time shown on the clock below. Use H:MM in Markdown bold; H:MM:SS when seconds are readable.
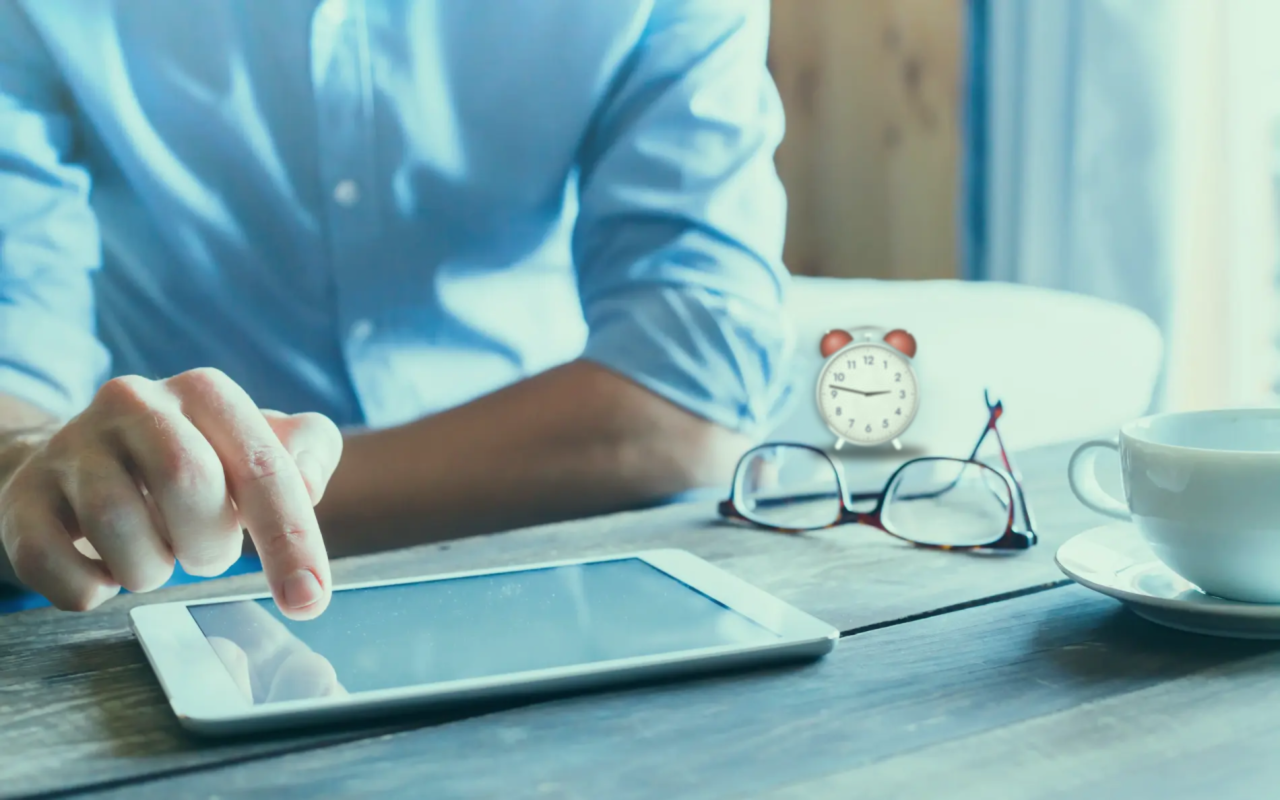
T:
**2:47**
